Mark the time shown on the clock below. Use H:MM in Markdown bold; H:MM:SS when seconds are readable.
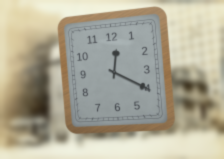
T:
**12:20**
